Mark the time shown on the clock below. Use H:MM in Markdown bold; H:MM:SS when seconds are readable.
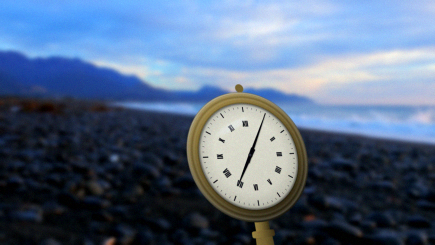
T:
**7:05**
